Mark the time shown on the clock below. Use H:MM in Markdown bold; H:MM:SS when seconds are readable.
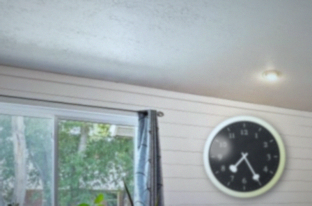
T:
**7:25**
